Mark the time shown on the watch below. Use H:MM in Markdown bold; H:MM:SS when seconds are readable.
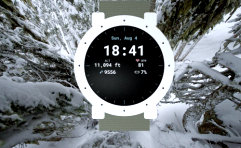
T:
**18:41**
